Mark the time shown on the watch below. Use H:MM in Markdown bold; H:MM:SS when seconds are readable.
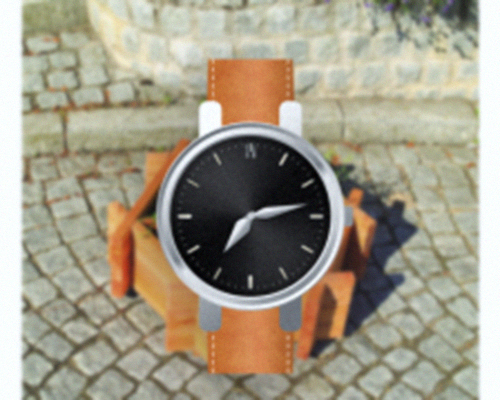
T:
**7:13**
